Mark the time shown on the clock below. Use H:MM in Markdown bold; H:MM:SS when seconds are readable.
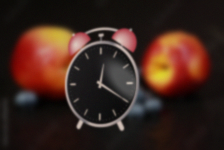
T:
**12:20**
